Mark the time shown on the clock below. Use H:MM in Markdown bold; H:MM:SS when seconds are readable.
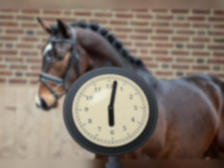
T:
**6:02**
